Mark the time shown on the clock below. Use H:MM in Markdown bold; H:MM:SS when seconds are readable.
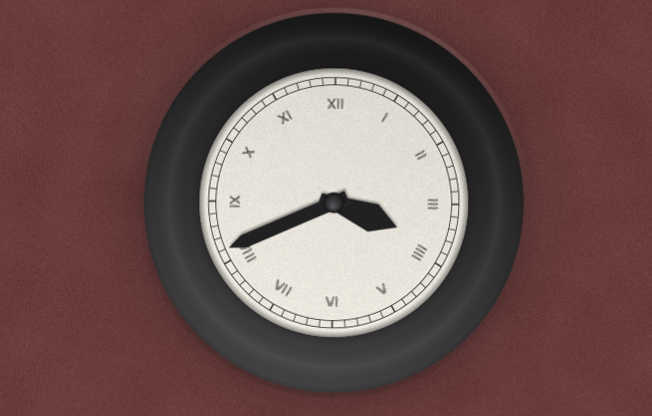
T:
**3:41**
